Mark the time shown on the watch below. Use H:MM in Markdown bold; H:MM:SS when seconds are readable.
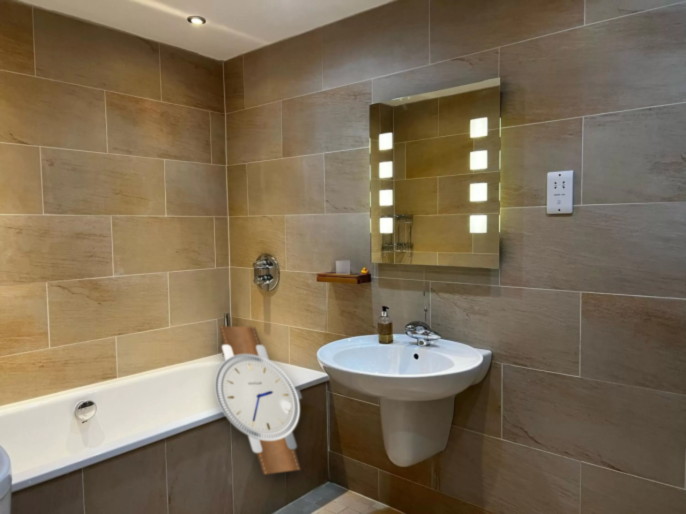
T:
**2:35**
